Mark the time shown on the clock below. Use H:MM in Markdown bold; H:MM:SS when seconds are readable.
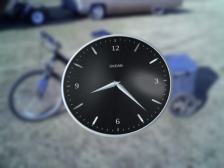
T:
**8:23**
